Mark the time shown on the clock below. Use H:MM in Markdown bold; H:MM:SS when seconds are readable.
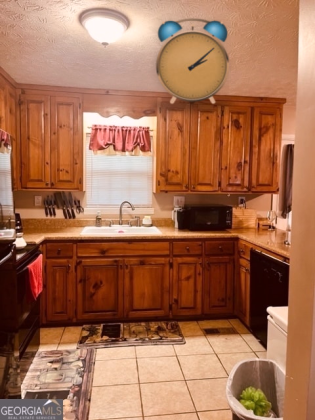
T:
**2:08**
